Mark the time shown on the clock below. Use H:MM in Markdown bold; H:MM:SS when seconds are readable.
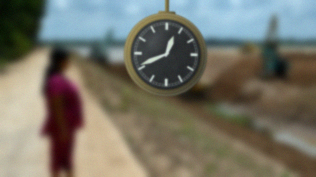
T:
**12:41**
